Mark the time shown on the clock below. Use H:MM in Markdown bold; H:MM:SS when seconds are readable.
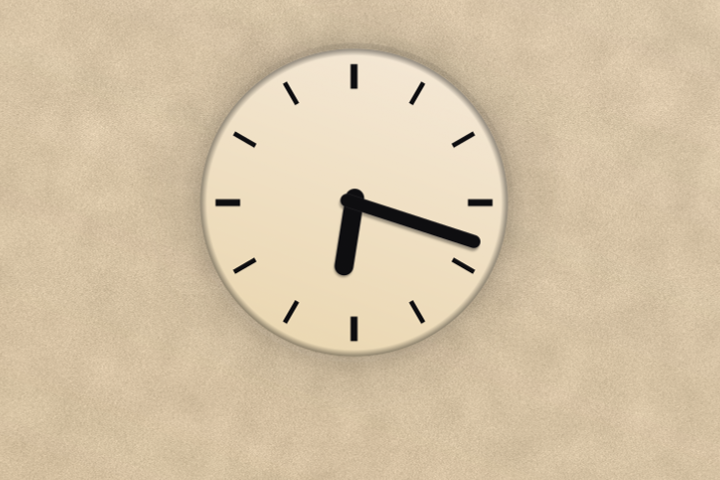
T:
**6:18**
